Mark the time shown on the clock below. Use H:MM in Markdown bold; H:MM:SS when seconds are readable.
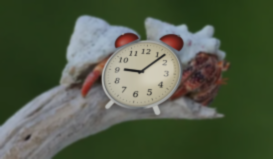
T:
**9:07**
